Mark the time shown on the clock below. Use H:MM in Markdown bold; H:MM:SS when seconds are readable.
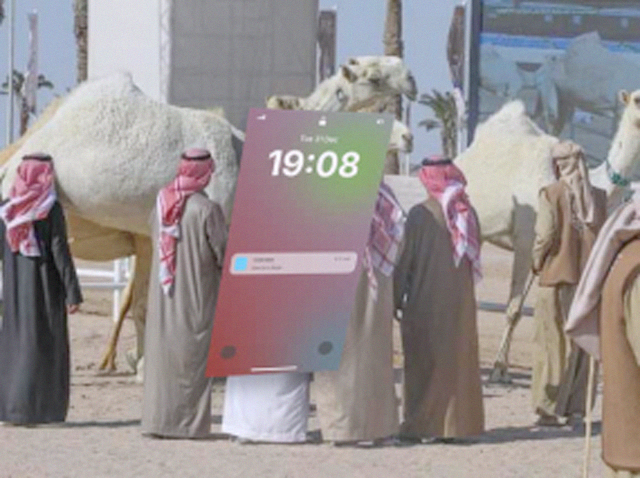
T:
**19:08**
